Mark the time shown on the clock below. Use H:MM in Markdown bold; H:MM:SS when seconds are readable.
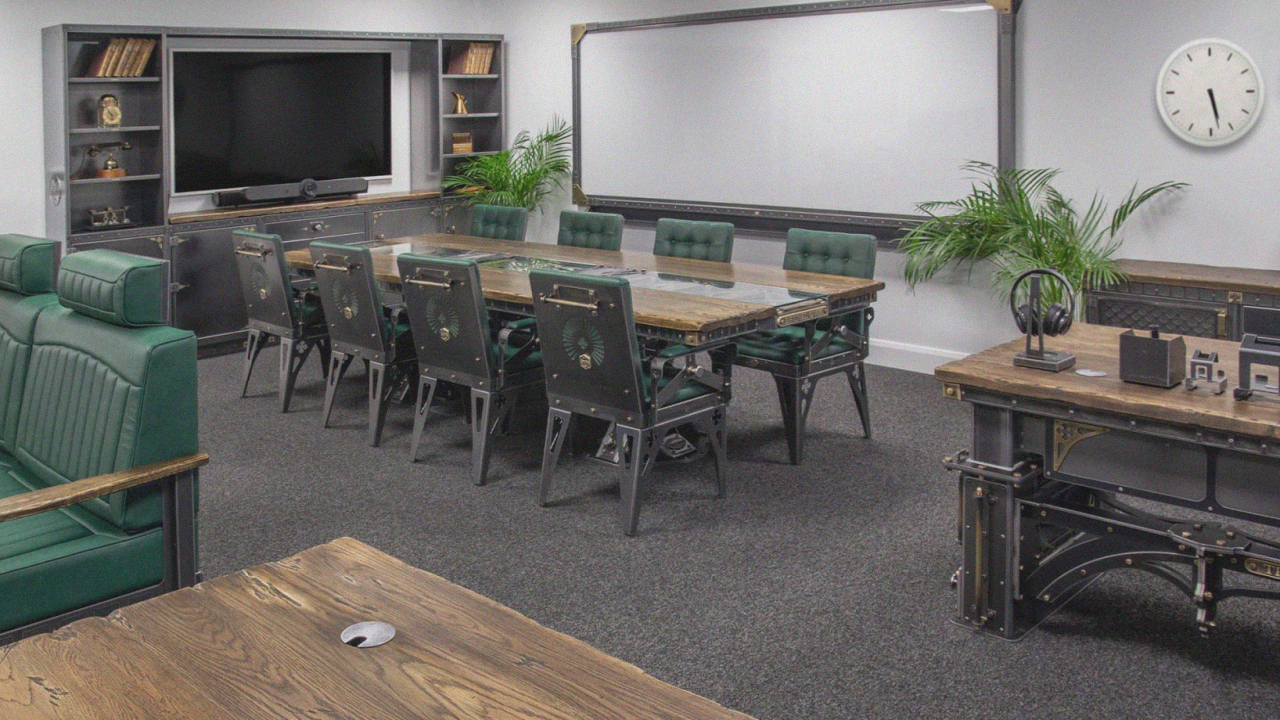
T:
**5:28**
